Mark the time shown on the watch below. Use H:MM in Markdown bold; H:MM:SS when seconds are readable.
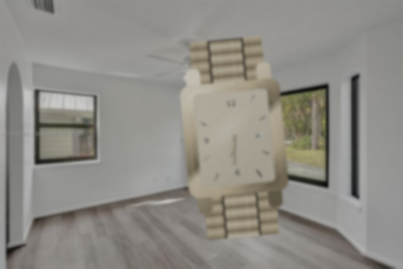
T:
**6:31**
